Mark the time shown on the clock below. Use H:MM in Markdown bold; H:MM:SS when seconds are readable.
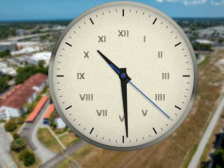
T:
**10:29:22**
